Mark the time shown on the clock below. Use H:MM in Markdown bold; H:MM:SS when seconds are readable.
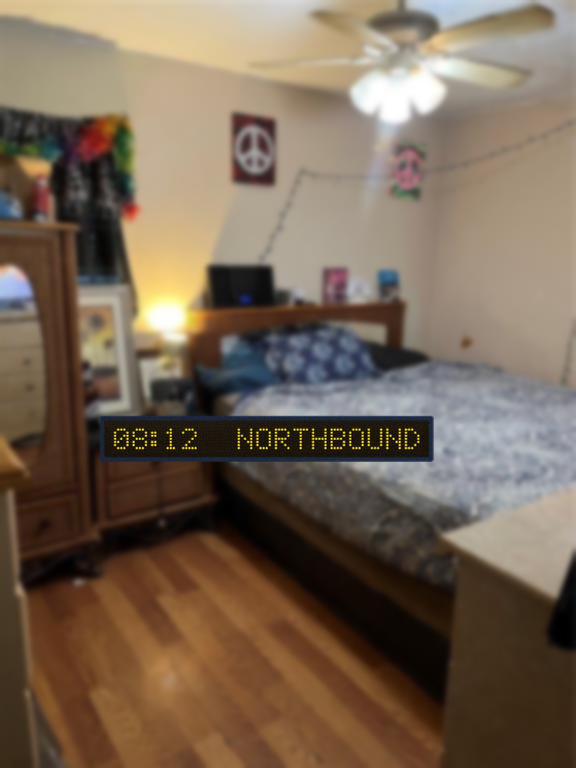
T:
**8:12**
